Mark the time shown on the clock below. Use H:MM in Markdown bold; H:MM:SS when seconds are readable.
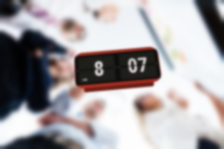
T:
**8:07**
